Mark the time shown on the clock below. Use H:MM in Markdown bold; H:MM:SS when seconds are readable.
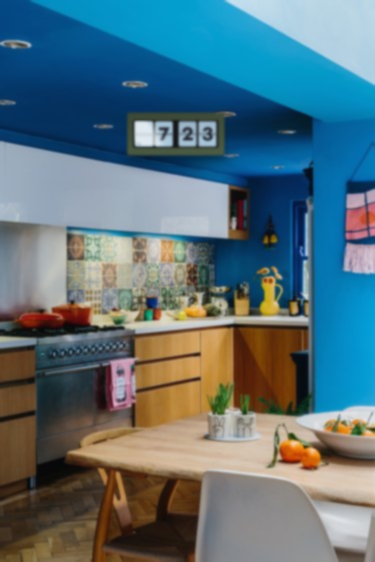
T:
**7:23**
